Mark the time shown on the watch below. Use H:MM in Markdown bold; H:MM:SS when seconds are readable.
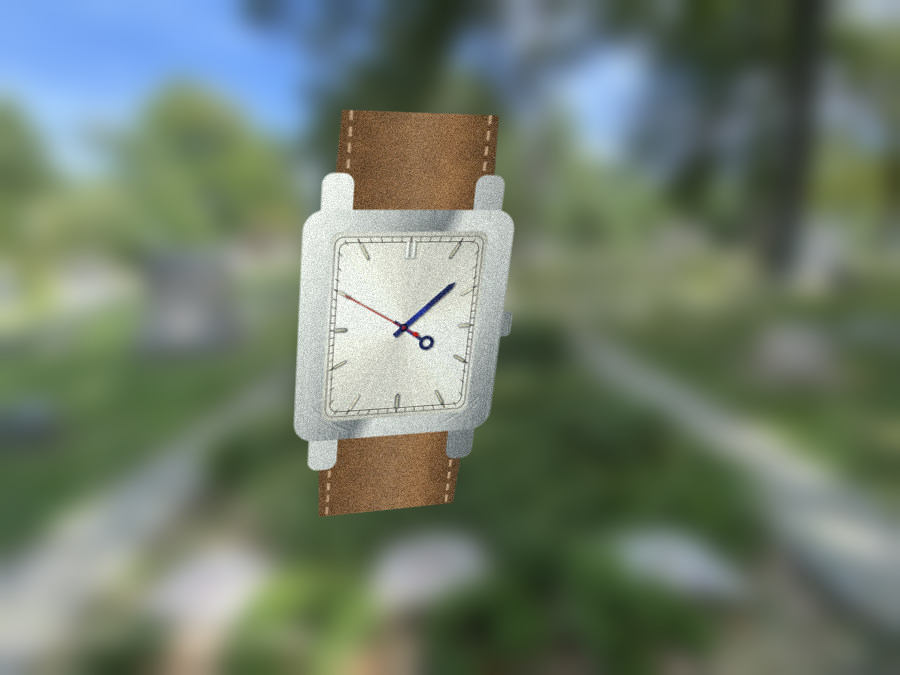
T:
**4:07:50**
